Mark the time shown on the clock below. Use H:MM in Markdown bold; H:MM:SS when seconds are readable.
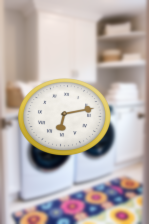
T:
**6:12**
